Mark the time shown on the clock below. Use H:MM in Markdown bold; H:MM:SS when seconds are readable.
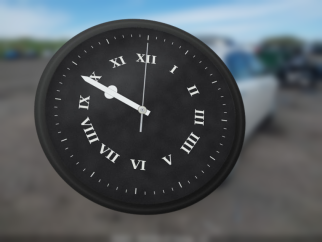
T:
**9:49:00**
